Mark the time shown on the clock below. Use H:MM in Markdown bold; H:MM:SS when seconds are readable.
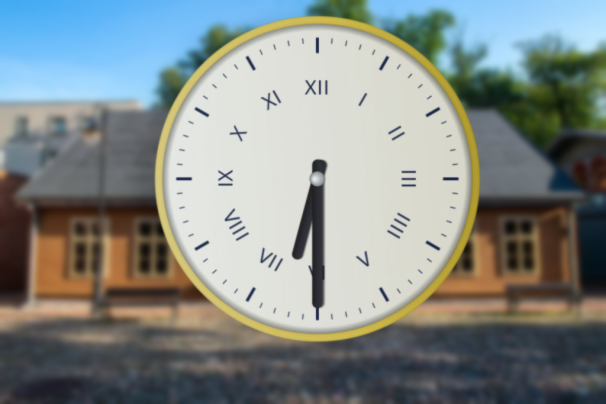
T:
**6:30**
